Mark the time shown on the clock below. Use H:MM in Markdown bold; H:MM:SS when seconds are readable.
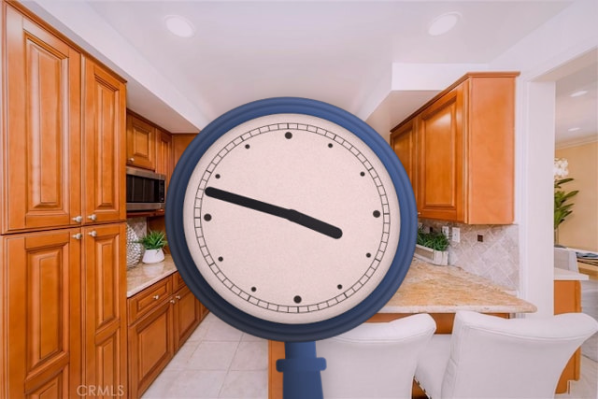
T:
**3:48**
